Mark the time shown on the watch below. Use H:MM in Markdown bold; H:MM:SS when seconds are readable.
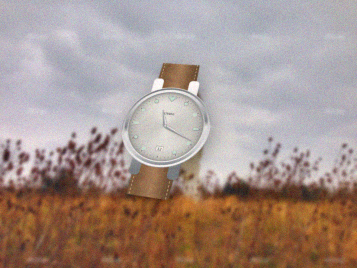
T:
**11:19**
